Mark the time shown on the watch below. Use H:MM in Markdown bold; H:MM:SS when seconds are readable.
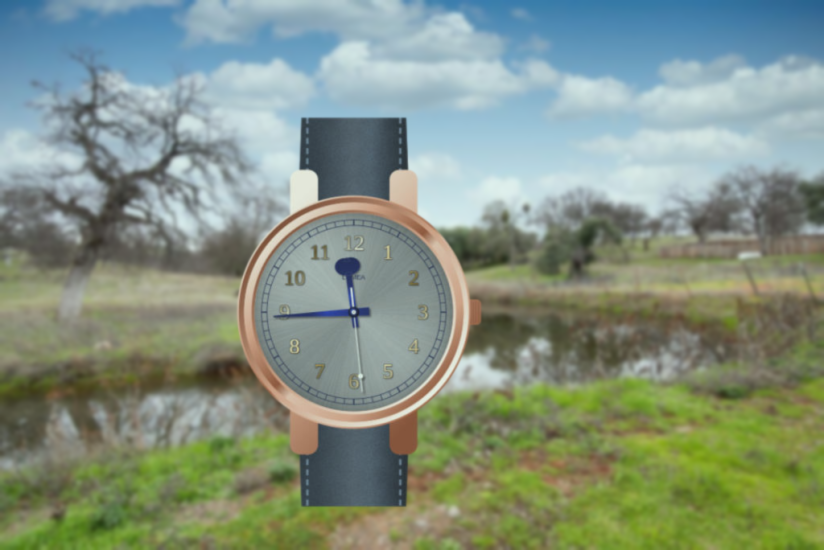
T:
**11:44:29**
